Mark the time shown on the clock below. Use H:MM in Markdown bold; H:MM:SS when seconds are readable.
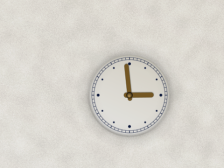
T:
**2:59**
